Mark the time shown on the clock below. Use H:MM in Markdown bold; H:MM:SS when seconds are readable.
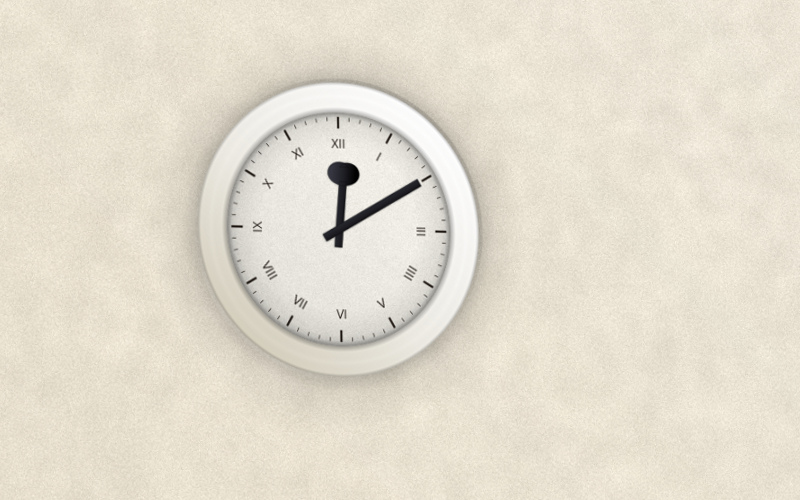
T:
**12:10**
